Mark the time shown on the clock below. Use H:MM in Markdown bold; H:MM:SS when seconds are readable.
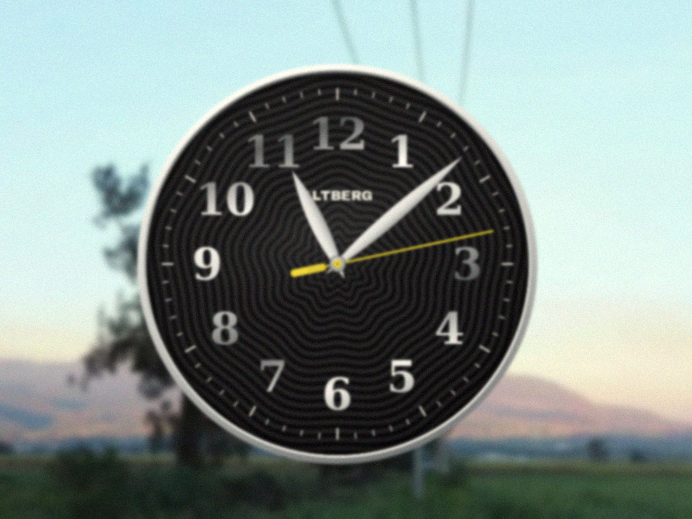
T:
**11:08:13**
